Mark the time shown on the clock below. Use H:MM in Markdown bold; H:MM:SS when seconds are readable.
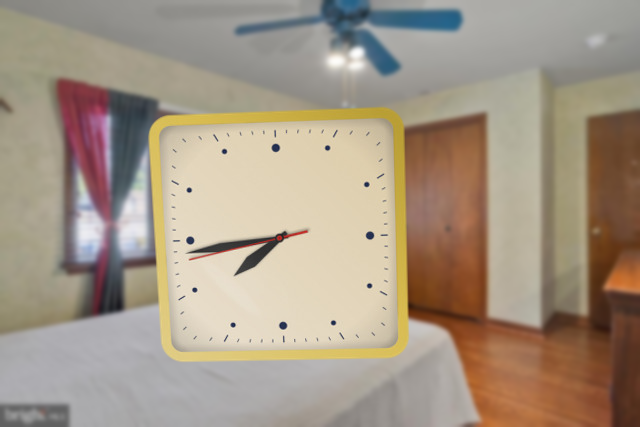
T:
**7:43:43**
